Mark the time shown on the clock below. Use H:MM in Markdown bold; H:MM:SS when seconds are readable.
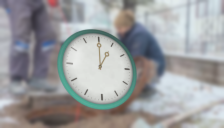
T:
**1:00**
